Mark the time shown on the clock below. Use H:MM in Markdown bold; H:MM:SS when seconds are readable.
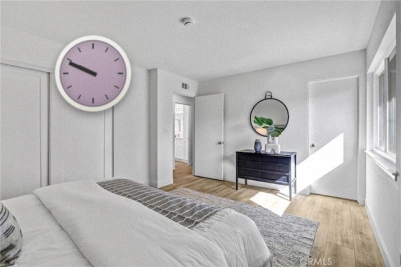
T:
**9:49**
